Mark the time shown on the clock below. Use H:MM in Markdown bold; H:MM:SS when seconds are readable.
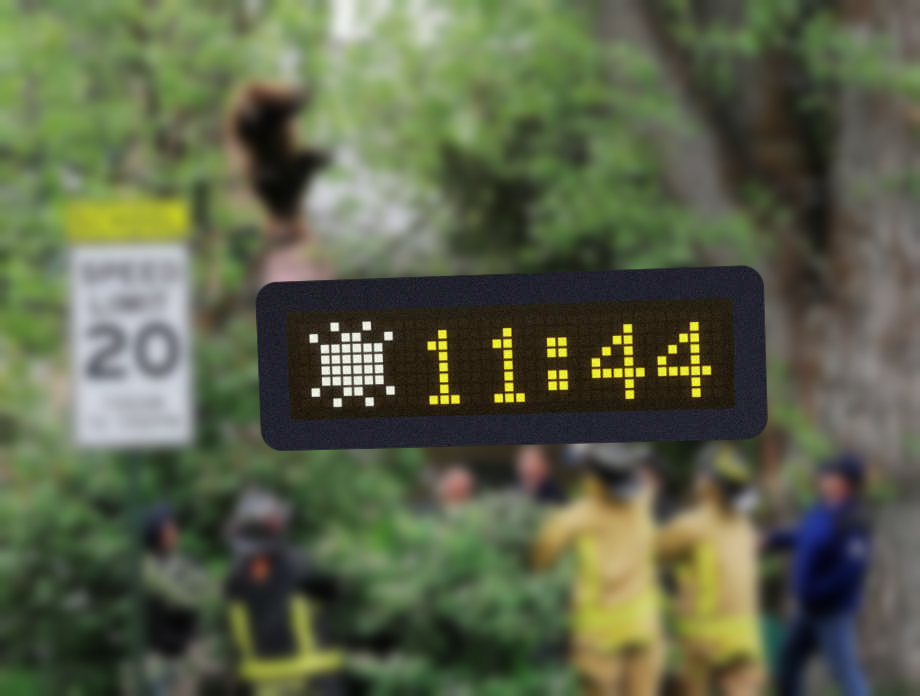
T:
**11:44**
